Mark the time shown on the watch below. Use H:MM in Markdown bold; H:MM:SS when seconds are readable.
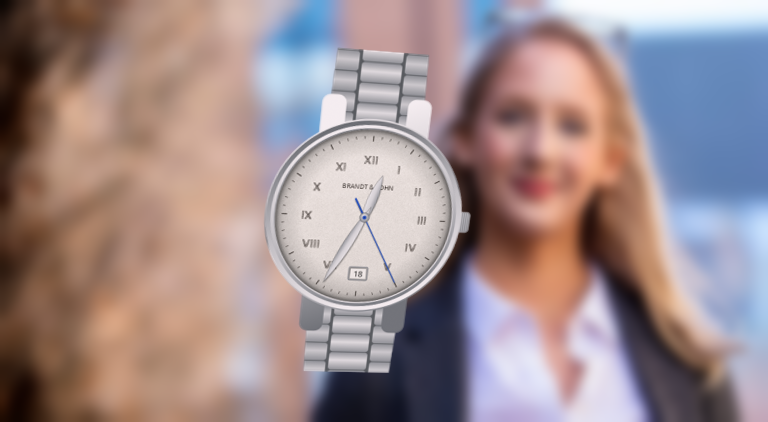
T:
**12:34:25**
